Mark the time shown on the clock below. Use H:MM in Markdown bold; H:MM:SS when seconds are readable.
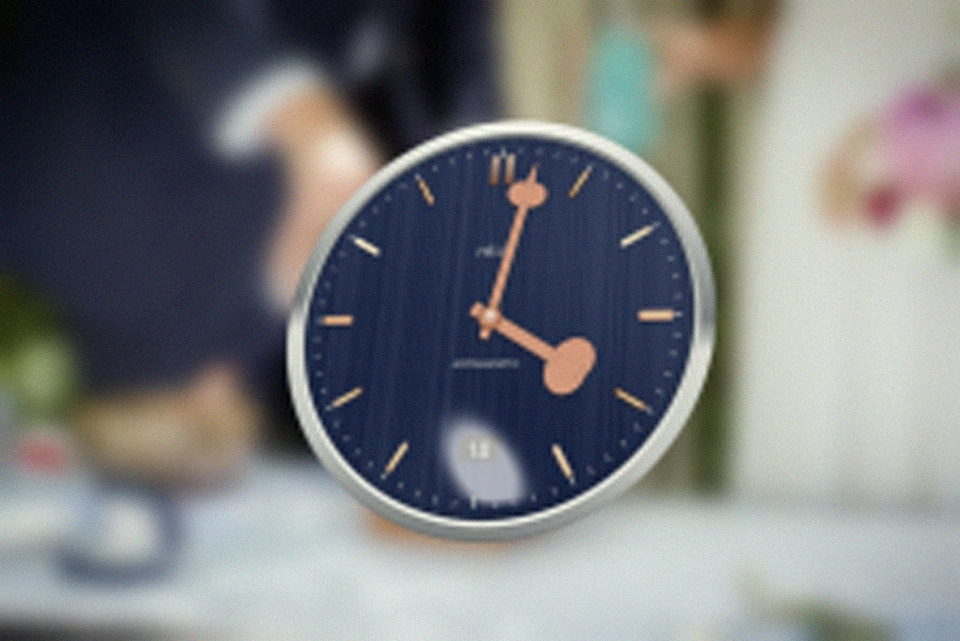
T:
**4:02**
